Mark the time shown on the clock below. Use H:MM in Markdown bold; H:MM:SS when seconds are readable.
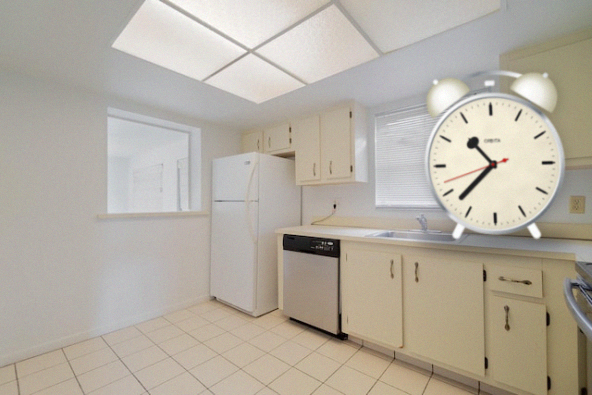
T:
**10:37:42**
